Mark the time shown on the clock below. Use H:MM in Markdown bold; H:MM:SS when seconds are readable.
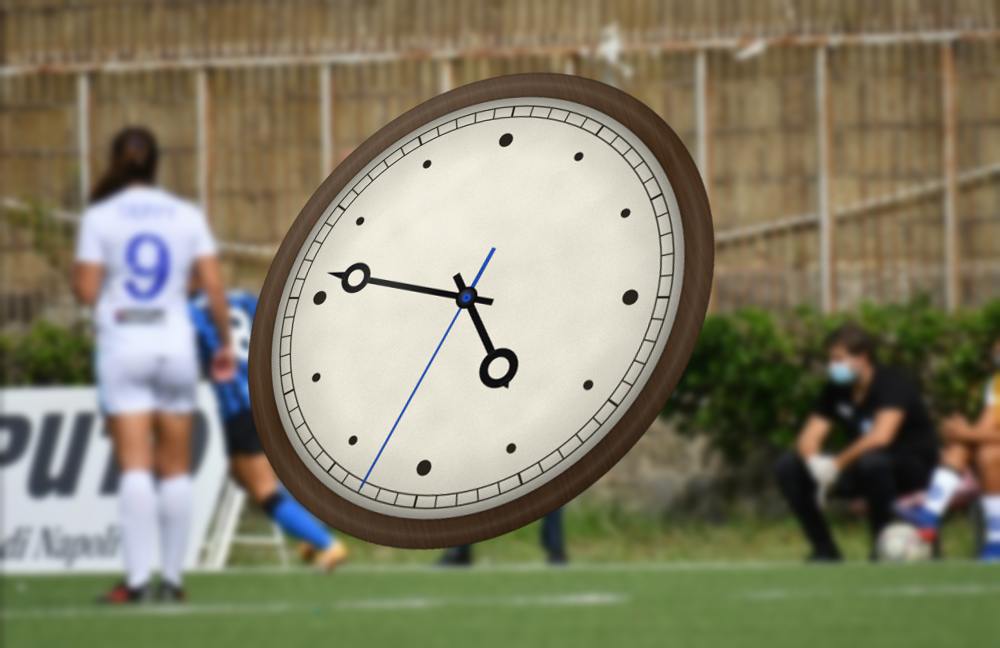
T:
**4:46:33**
